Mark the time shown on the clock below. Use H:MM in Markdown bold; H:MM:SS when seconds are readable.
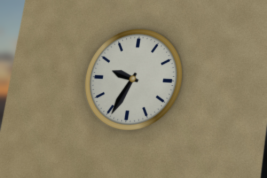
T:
**9:34**
